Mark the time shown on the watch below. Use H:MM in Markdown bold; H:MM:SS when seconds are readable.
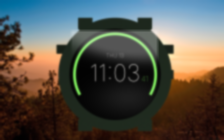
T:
**11:03**
